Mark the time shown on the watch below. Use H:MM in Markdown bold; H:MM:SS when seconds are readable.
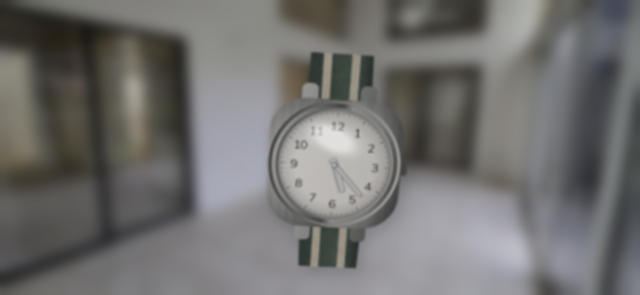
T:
**5:23**
